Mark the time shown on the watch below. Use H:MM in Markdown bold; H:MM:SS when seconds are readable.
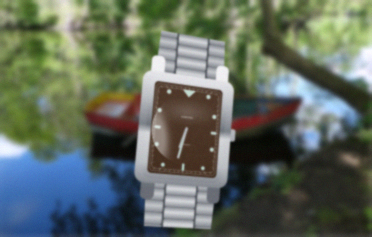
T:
**6:32**
